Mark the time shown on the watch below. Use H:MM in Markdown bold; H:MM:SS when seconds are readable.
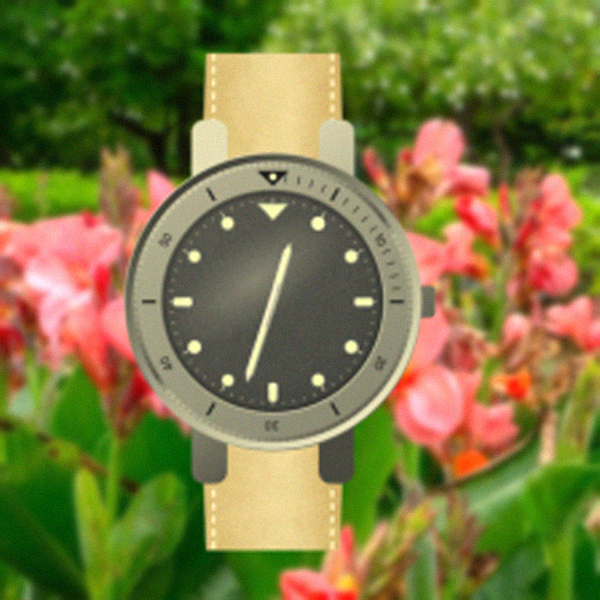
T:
**12:33**
